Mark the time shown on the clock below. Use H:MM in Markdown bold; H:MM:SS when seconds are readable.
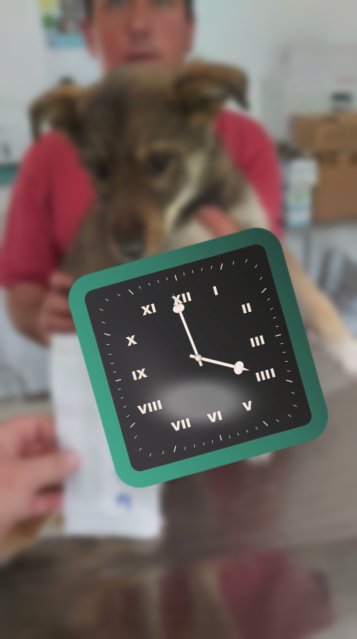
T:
**3:59**
